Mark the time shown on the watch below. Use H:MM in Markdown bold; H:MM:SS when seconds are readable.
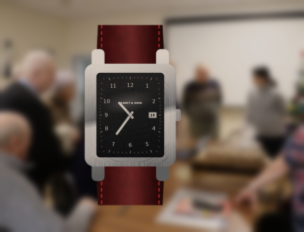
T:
**10:36**
